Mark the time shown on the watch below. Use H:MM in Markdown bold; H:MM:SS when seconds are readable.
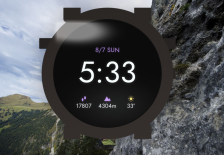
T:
**5:33**
